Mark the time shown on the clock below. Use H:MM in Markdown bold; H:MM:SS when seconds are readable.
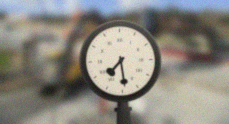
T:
**7:29**
